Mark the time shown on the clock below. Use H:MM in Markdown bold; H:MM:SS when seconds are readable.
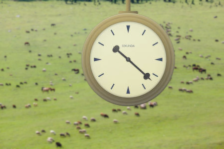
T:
**10:22**
